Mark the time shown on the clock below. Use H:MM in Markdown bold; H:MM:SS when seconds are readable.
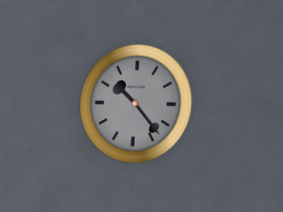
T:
**10:23**
